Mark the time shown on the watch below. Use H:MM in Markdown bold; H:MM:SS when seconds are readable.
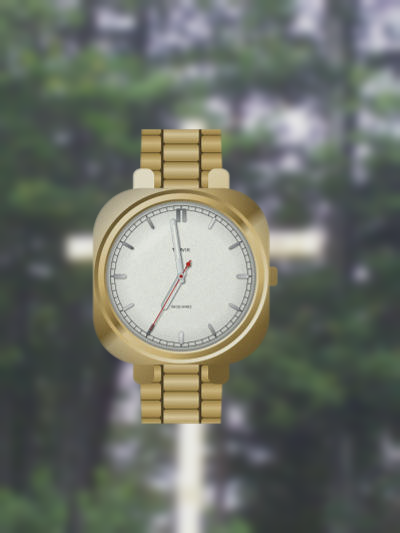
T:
**6:58:35**
